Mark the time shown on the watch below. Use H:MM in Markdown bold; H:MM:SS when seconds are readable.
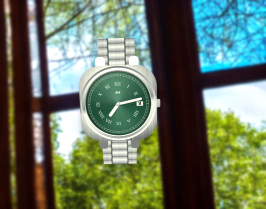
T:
**7:13**
